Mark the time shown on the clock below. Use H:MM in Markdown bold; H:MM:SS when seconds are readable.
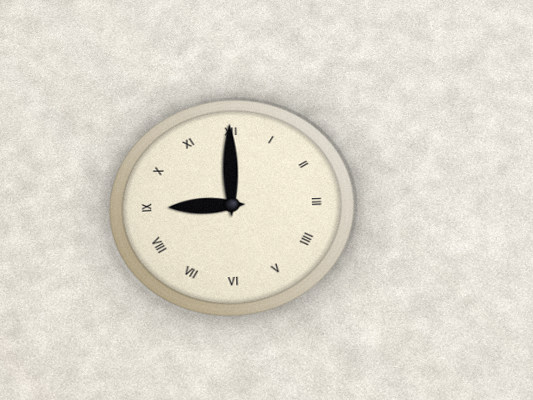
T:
**9:00**
